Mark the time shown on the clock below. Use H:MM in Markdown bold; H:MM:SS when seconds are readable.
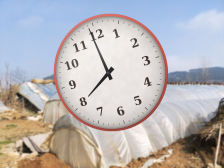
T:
**7:59**
